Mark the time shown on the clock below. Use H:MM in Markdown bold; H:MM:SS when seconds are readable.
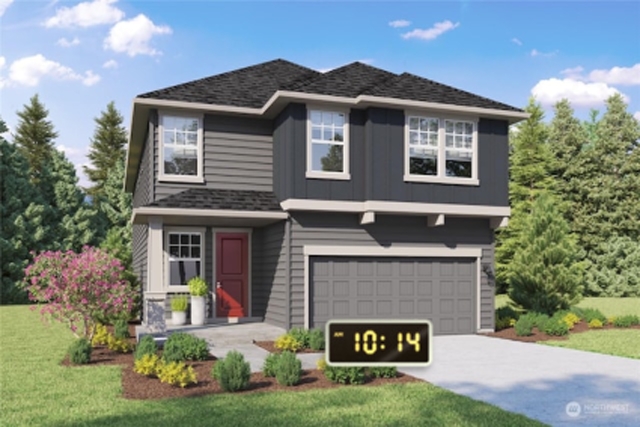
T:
**10:14**
